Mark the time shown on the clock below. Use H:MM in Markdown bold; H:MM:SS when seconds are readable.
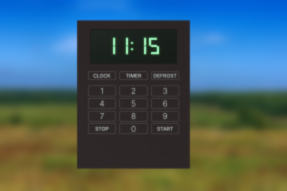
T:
**11:15**
